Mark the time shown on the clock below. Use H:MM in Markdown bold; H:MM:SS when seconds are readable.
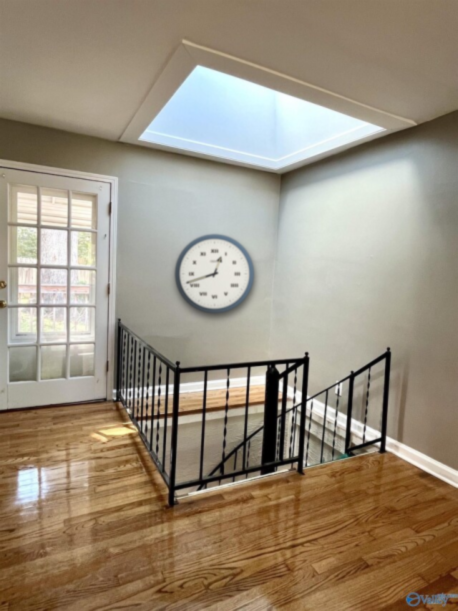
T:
**12:42**
